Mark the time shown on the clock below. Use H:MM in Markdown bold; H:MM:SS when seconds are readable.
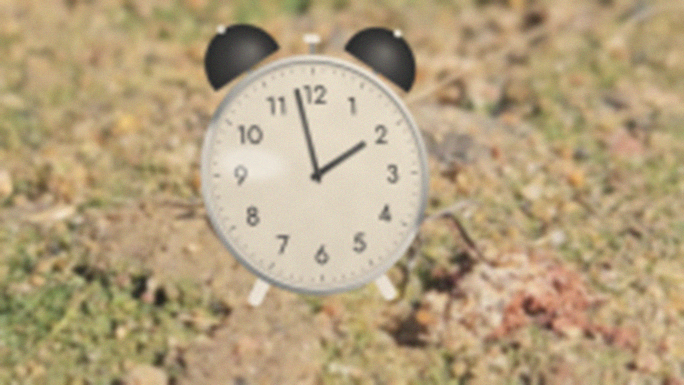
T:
**1:58**
